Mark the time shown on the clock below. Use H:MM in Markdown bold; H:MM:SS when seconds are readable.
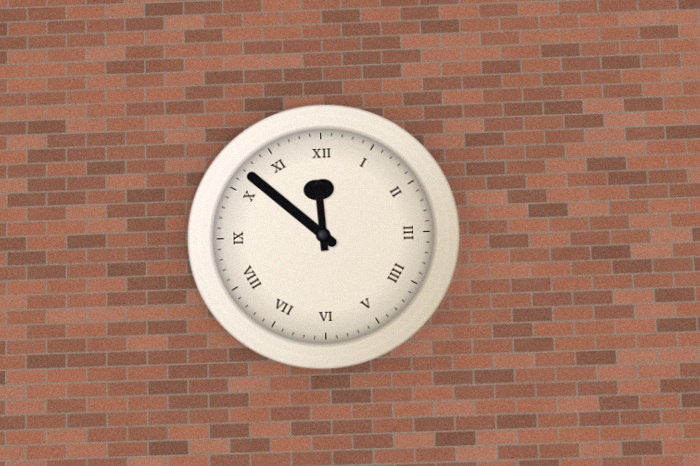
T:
**11:52**
